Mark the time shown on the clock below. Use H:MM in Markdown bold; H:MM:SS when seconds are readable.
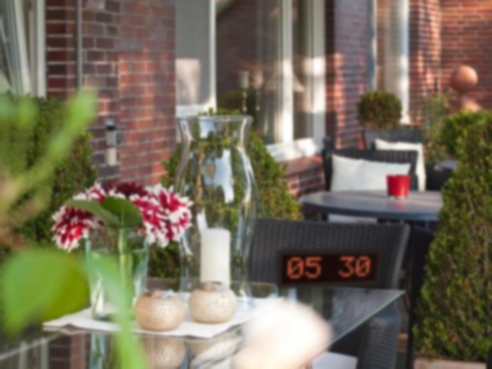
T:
**5:30**
